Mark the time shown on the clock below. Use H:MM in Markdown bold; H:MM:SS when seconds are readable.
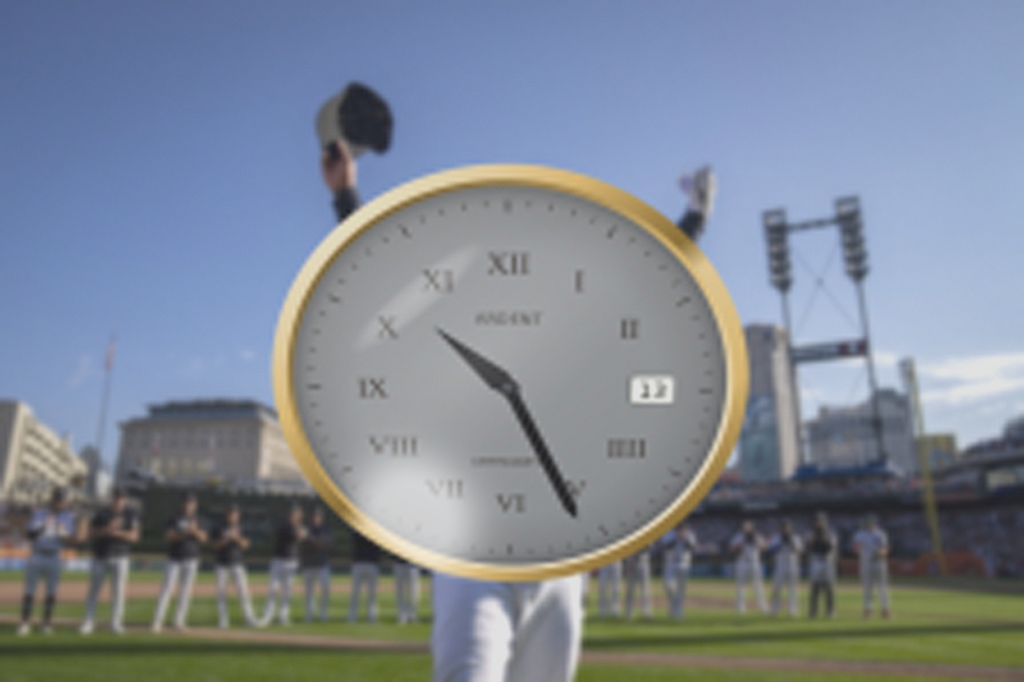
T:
**10:26**
